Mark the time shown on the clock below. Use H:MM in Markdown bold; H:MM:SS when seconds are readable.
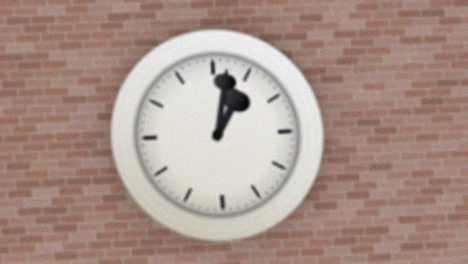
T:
**1:02**
